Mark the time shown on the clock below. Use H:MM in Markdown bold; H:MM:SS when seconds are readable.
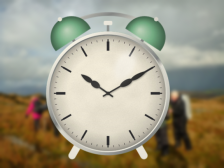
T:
**10:10**
